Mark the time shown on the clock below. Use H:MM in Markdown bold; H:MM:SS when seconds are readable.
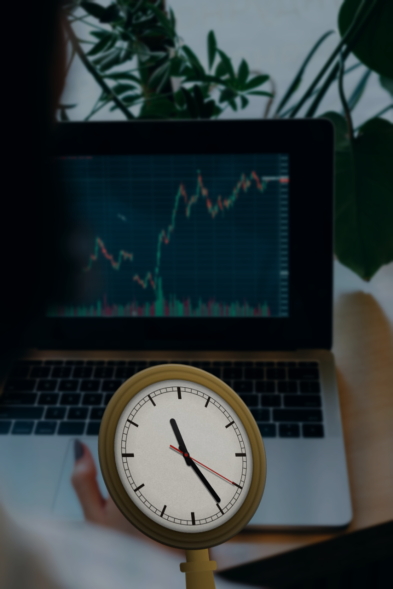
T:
**11:24:20**
